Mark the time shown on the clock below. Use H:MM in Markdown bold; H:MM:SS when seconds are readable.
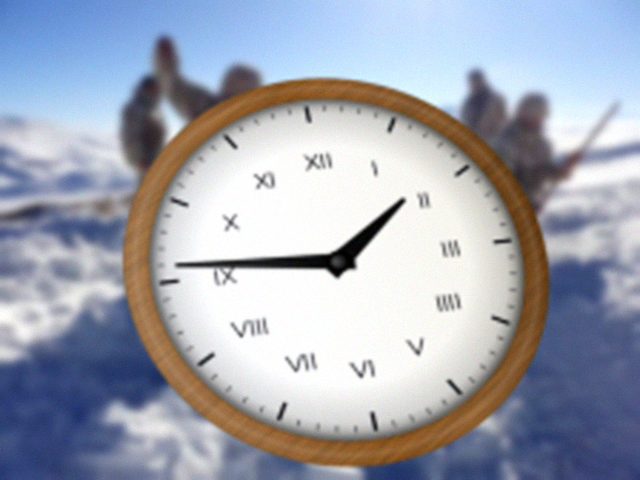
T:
**1:46**
